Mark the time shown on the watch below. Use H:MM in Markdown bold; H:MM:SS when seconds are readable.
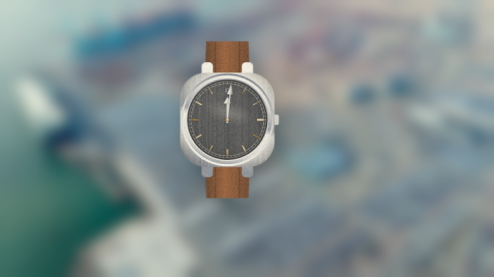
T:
**12:01**
